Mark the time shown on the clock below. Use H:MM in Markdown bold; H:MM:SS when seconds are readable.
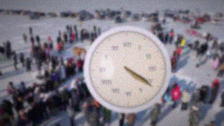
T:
**4:21**
